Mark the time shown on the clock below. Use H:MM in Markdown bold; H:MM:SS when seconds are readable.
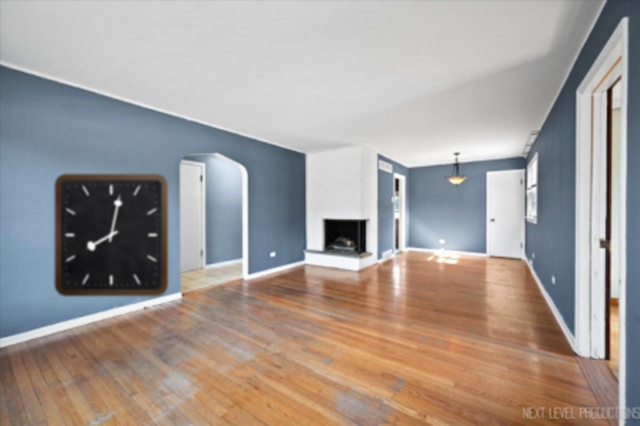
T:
**8:02**
